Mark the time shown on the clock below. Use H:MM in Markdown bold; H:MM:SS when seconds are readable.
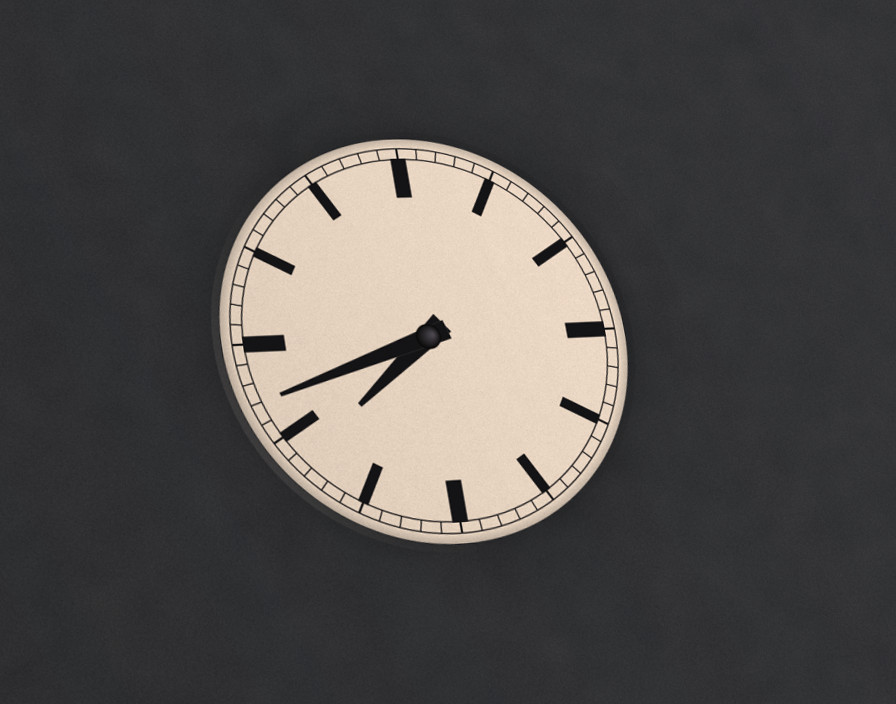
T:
**7:42**
